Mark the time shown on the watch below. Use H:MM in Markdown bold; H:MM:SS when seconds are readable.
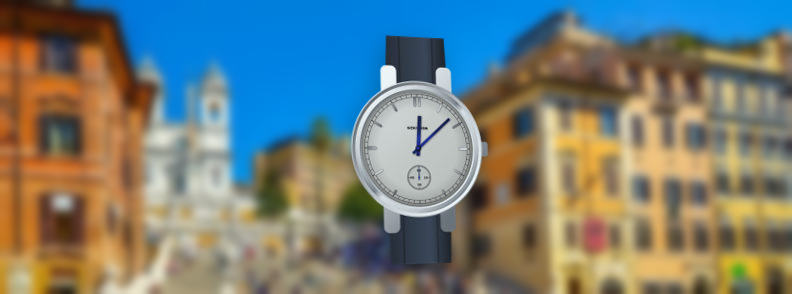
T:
**12:08**
